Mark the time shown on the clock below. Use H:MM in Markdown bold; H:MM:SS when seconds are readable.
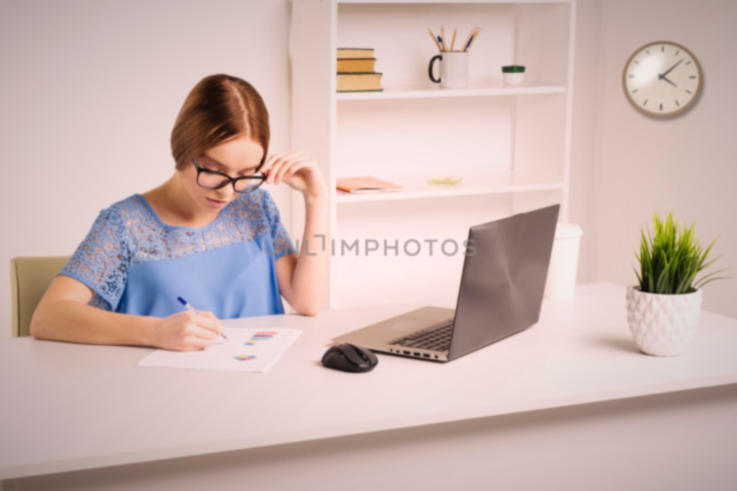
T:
**4:08**
